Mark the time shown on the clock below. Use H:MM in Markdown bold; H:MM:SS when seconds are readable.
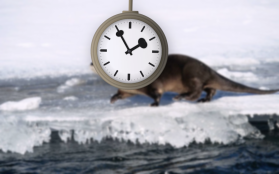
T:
**1:55**
